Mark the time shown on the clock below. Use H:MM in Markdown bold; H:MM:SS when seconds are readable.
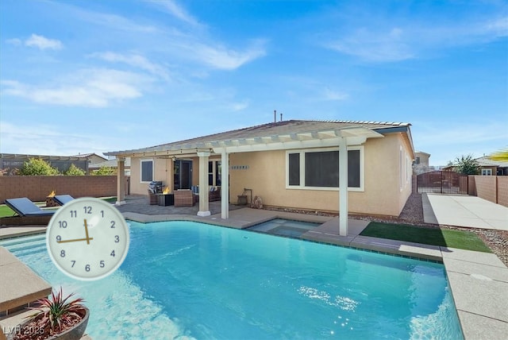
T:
**11:44**
